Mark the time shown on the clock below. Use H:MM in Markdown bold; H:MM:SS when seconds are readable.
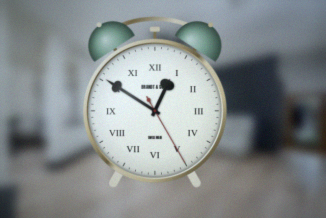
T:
**12:50:25**
